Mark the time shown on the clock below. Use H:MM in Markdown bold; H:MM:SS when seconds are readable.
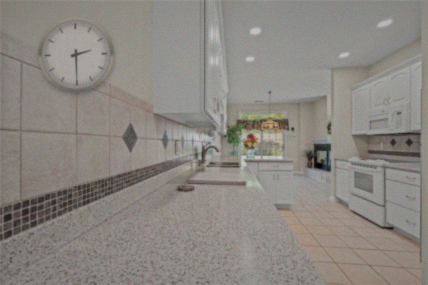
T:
**2:30**
